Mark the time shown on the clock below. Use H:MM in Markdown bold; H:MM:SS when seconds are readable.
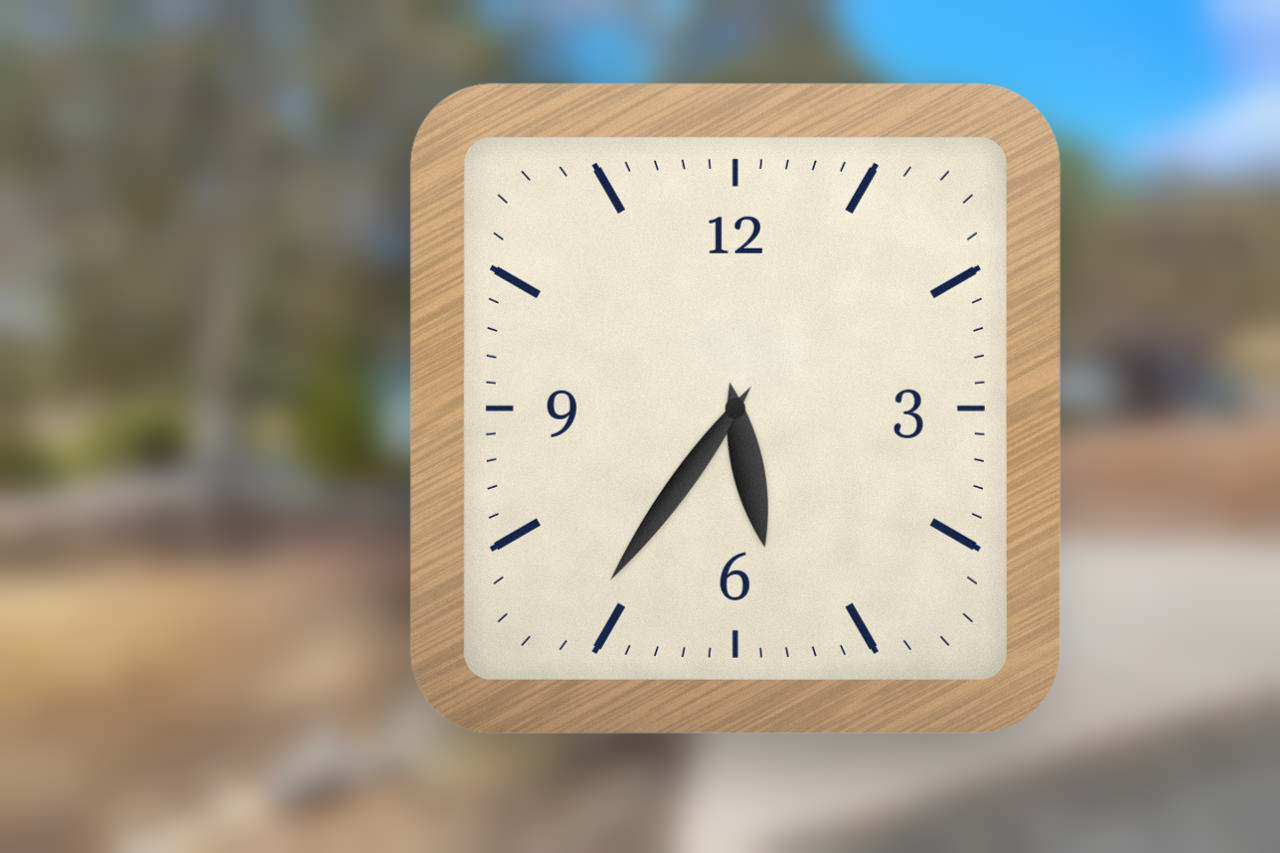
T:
**5:36**
